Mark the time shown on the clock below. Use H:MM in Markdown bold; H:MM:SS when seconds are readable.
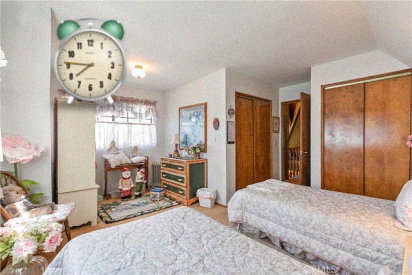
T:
**7:46**
